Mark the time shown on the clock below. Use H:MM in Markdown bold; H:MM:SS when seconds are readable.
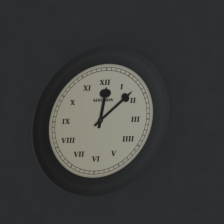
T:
**12:08**
